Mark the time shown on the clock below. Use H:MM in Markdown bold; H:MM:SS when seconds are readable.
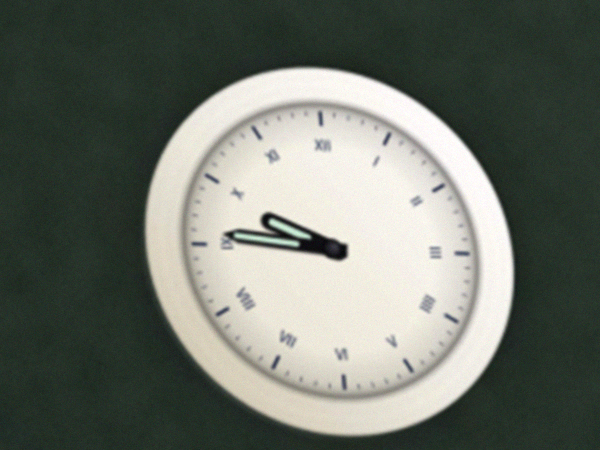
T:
**9:46**
